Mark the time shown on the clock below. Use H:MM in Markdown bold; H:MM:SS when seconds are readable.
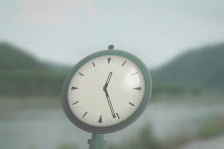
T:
**12:26**
